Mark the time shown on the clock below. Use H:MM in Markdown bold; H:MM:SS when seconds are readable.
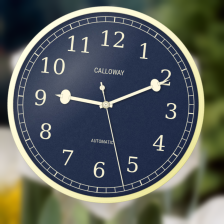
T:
**9:10:27**
